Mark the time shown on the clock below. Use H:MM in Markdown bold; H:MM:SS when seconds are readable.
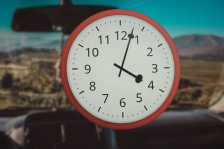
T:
**4:03**
